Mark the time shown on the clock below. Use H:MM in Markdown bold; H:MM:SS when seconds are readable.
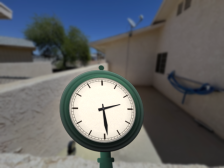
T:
**2:29**
